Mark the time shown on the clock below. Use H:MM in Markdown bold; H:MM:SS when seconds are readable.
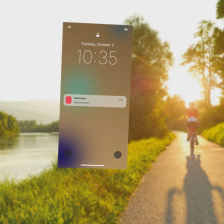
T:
**10:35**
